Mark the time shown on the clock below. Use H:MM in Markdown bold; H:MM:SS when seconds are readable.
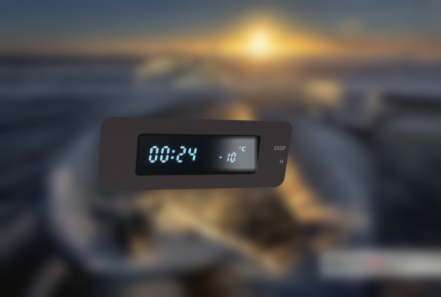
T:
**0:24**
